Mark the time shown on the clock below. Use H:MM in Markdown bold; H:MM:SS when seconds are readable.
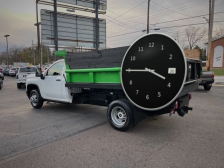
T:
**3:45**
